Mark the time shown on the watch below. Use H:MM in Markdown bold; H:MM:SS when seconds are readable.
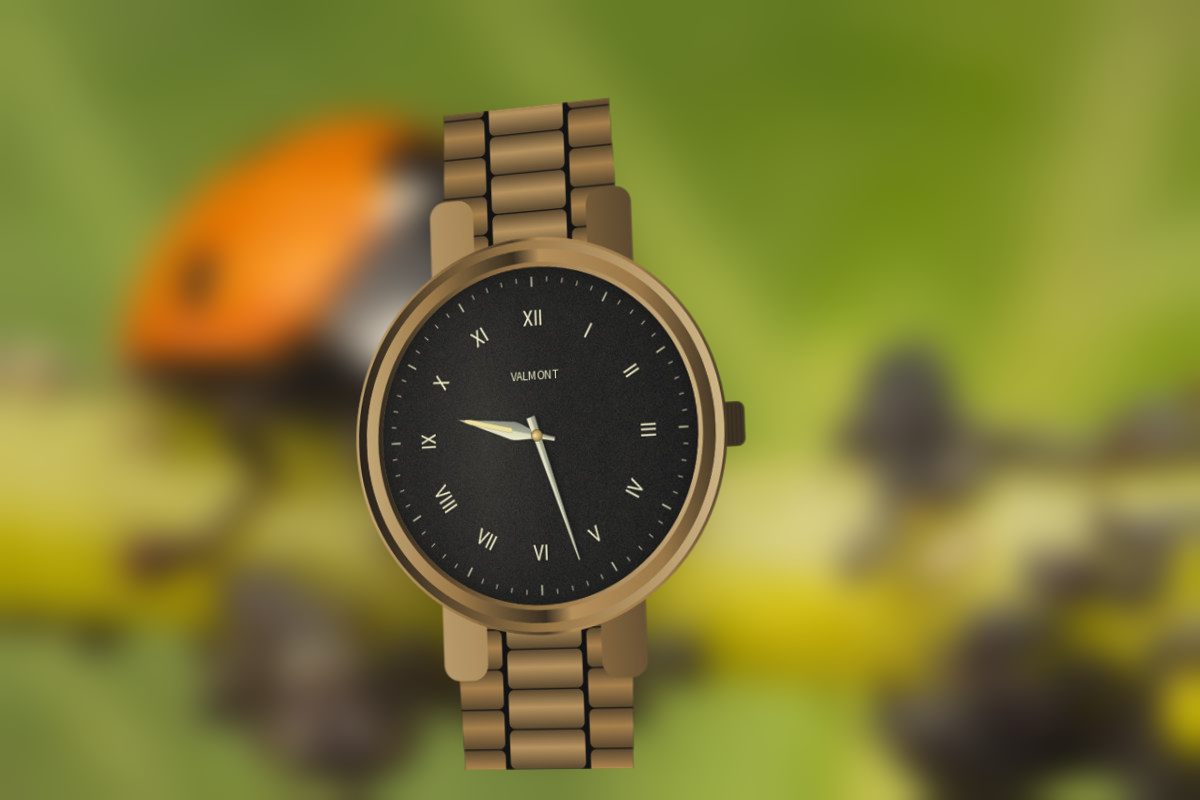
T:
**9:27**
